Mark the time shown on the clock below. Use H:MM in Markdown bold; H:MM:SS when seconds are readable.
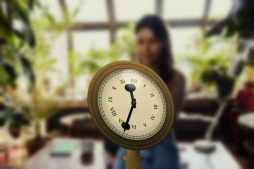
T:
**11:33**
